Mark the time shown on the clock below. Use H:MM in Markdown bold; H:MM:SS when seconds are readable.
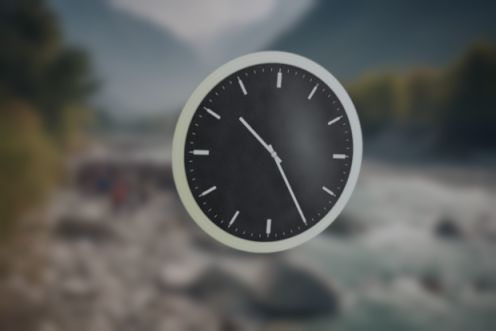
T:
**10:25**
